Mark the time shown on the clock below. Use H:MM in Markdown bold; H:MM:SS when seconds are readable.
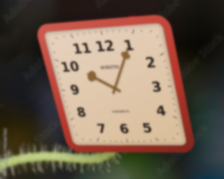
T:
**10:05**
